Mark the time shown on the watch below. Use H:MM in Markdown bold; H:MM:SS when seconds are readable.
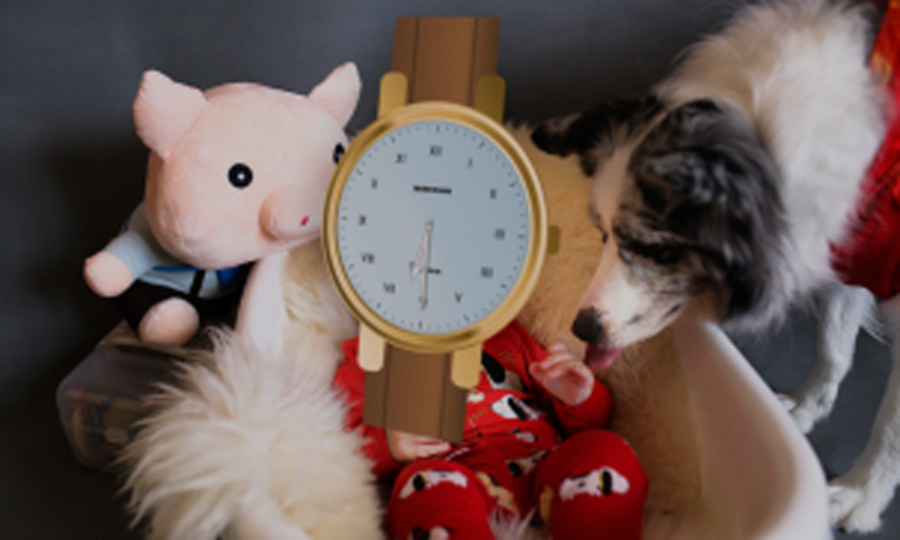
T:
**6:30**
